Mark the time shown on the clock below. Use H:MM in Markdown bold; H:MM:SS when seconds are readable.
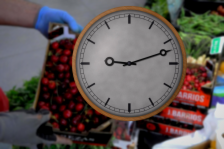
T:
**9:12**
